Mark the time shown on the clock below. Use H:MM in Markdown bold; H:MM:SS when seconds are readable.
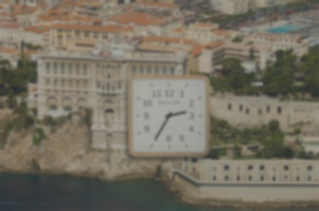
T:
**2:35**
